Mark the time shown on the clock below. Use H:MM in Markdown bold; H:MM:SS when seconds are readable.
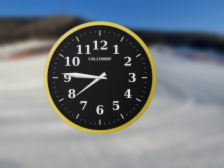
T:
**7:46**
